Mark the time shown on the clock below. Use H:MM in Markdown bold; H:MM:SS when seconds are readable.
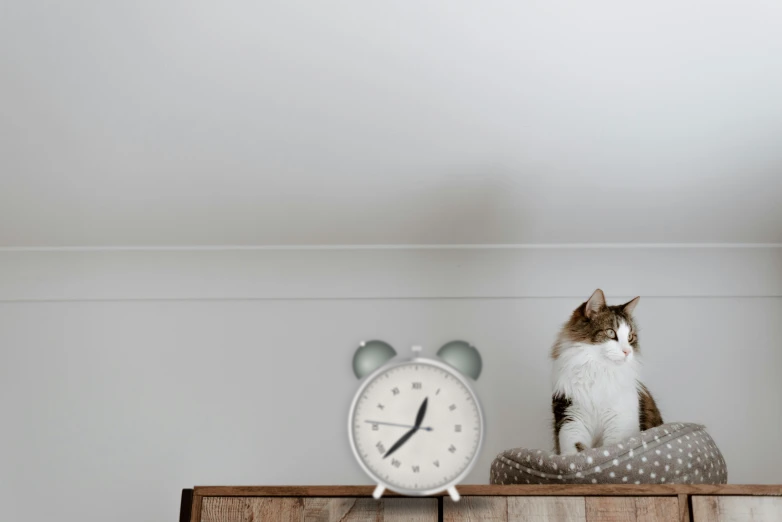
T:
**12:37:46**
